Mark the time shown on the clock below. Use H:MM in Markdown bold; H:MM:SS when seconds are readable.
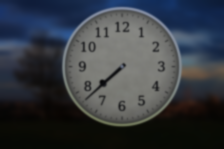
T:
**7:38**
